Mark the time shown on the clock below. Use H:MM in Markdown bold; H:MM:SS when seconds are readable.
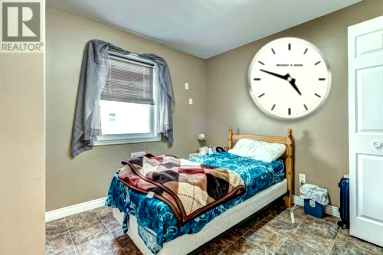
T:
**4:48**
